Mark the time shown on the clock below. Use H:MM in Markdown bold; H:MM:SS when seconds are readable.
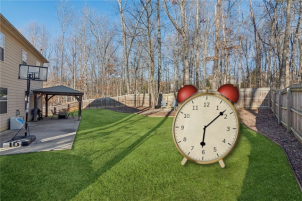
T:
**6:08**
